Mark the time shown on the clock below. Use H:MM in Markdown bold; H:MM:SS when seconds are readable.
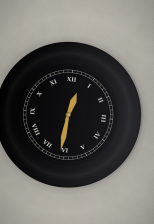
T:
**12:31**
